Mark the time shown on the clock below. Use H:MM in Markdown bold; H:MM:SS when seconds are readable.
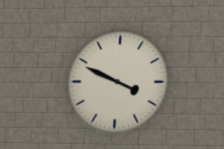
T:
**3:49**
